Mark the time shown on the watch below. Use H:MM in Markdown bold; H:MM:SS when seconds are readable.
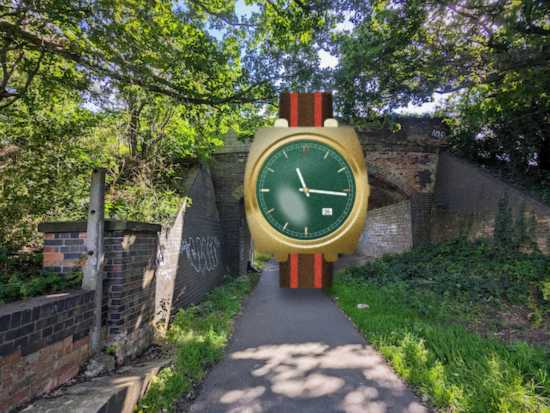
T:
**11:16**
